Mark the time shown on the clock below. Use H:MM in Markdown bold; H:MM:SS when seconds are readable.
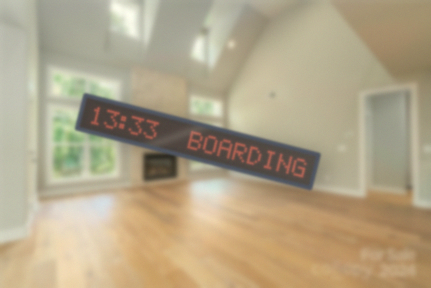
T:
**13:33**
